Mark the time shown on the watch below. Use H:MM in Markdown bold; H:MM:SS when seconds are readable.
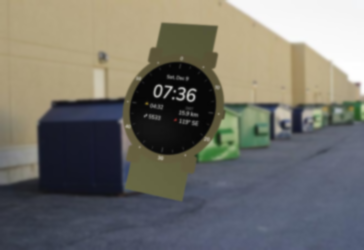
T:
**7:36**
